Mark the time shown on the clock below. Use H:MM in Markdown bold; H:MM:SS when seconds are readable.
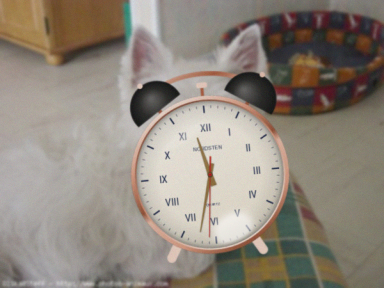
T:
**11:32:31**
